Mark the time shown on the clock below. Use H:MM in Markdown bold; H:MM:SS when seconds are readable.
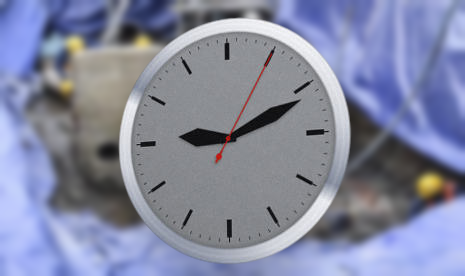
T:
**9:11:05**
